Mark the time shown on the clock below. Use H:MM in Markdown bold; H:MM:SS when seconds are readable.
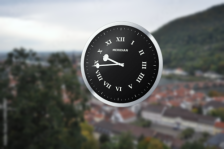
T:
**9:44**
